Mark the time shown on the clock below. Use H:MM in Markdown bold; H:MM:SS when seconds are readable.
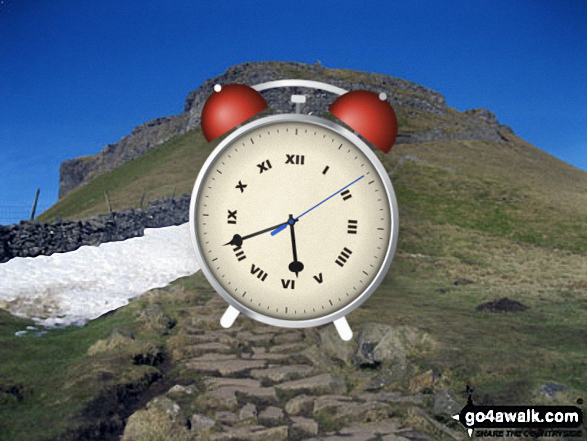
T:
**5:41:09**
